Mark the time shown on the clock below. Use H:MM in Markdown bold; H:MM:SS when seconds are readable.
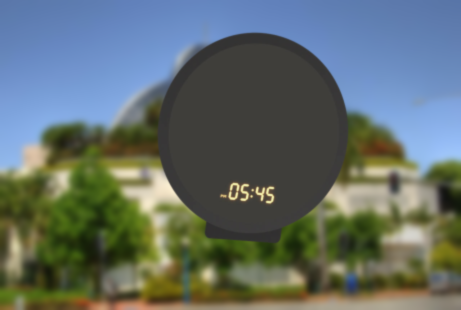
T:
**5:45**
